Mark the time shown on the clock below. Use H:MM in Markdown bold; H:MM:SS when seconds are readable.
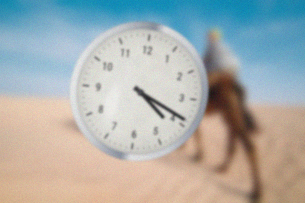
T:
**4:19**
